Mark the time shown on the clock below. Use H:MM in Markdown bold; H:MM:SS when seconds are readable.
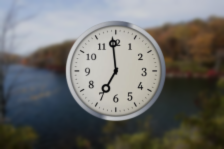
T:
**6:59**
